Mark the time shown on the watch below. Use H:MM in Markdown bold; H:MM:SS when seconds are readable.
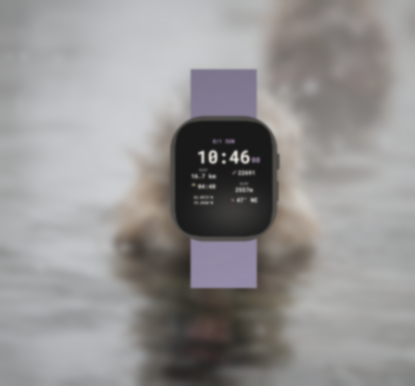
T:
**10:46**
